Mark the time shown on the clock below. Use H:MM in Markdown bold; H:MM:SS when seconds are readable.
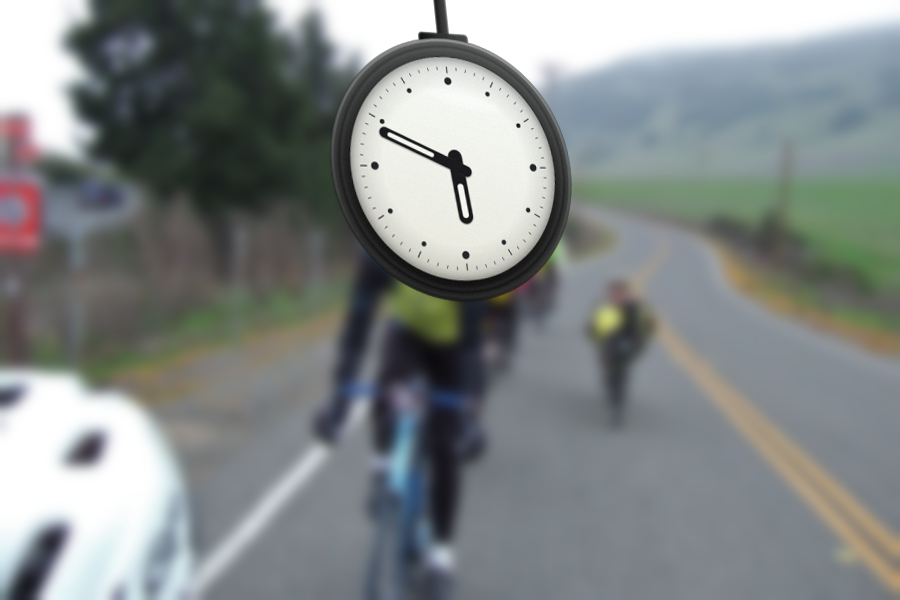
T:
**5:49**
